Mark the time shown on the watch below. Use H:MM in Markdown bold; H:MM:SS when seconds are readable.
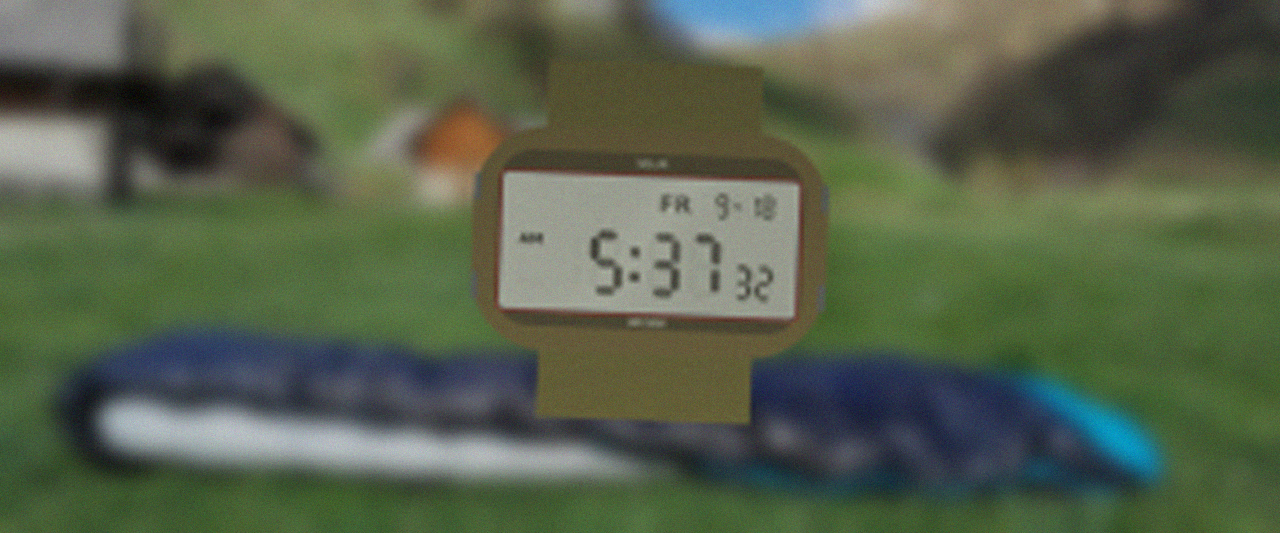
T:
**5:37:32**
